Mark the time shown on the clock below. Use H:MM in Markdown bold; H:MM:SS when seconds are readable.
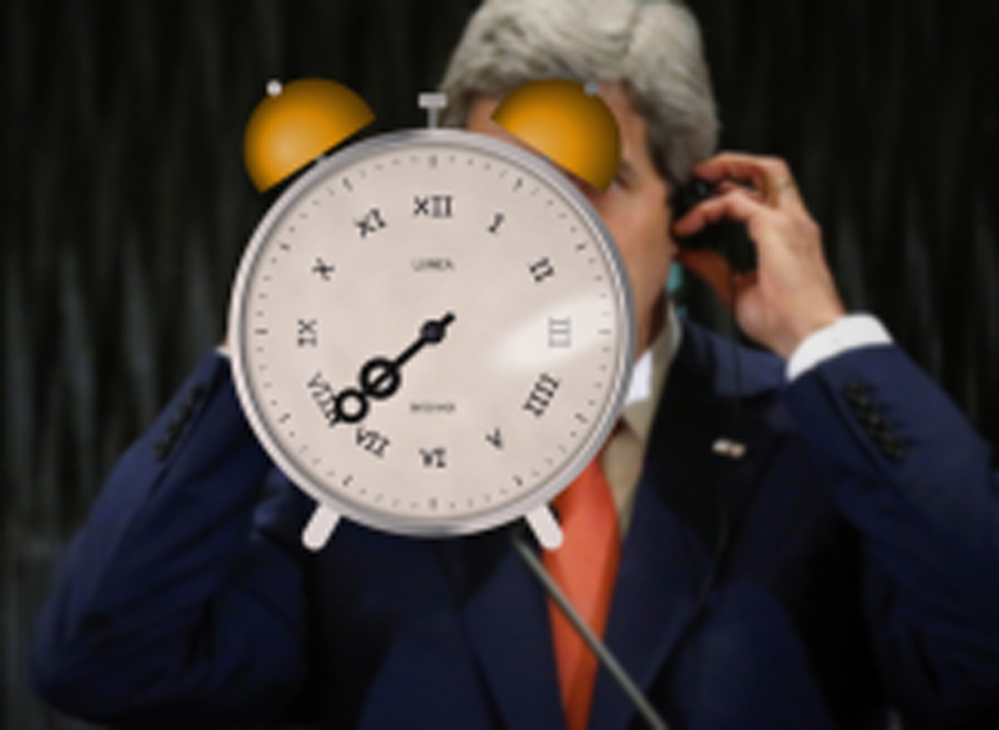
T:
**7:38**
